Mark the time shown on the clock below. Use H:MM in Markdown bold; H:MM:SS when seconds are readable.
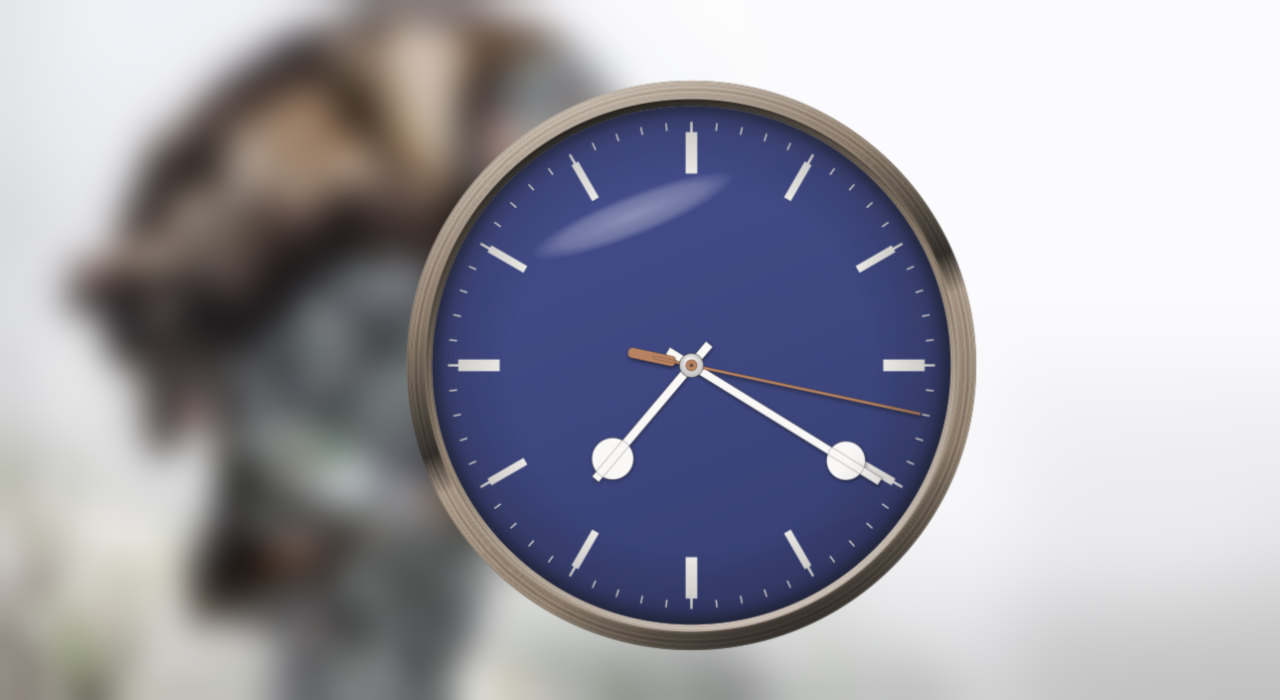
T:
**7:20:17**
